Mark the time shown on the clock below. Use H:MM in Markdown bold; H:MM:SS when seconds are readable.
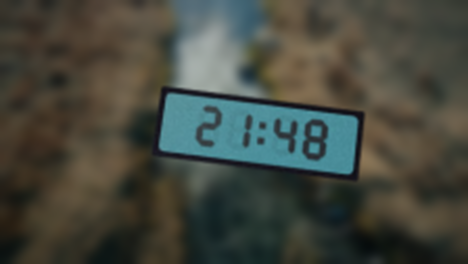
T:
**21:48**
